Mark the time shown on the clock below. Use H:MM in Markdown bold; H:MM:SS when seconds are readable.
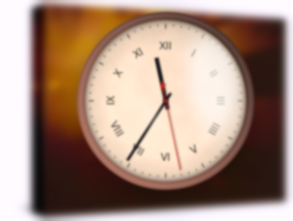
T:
**11:35:28**
